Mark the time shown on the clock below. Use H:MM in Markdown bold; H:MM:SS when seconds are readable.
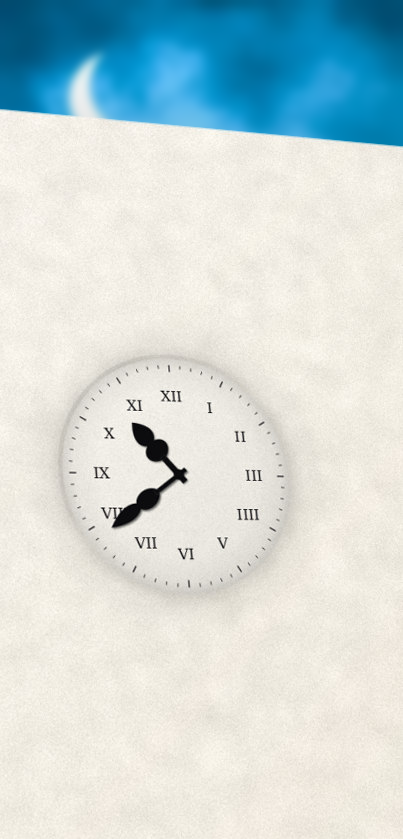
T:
**10:39**
